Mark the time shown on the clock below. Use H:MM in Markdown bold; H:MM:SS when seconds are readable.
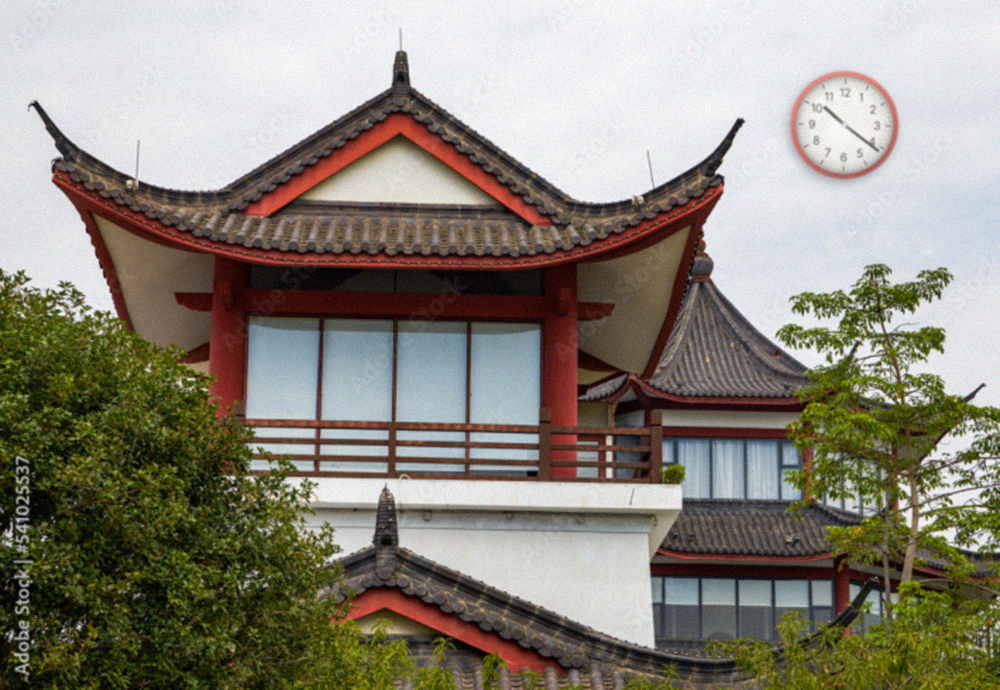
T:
**10:21**
